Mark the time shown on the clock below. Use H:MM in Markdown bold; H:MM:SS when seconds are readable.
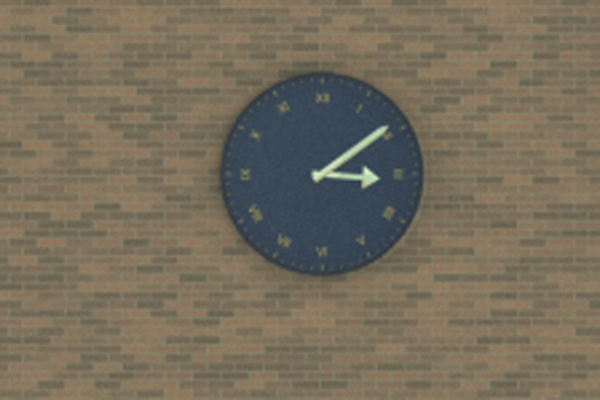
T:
**3:09**
